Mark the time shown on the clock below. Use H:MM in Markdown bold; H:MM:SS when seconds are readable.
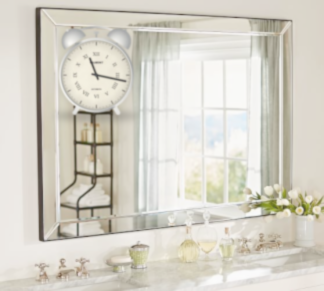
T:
**11:17**
